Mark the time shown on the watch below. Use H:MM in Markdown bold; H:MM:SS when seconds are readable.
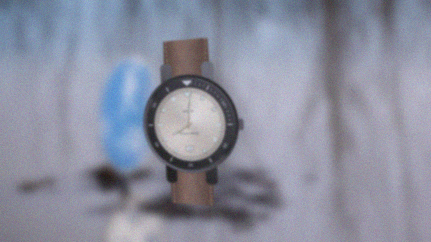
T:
**8:01**
